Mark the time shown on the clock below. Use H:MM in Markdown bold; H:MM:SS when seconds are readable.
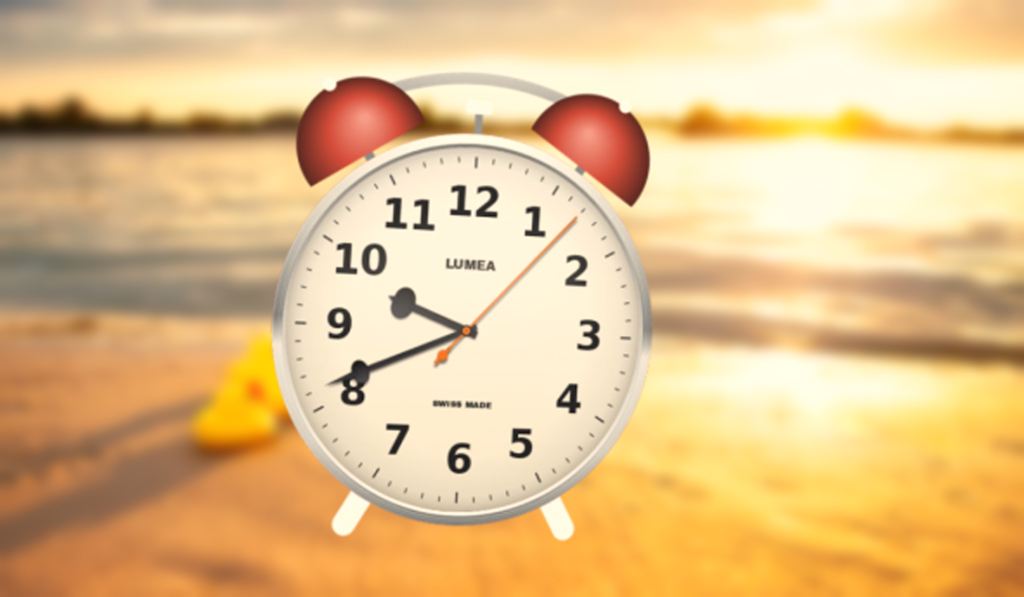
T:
**9:41:07**
